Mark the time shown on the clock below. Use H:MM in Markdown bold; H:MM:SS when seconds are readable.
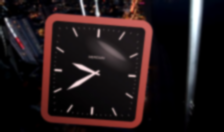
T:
**9:39**
